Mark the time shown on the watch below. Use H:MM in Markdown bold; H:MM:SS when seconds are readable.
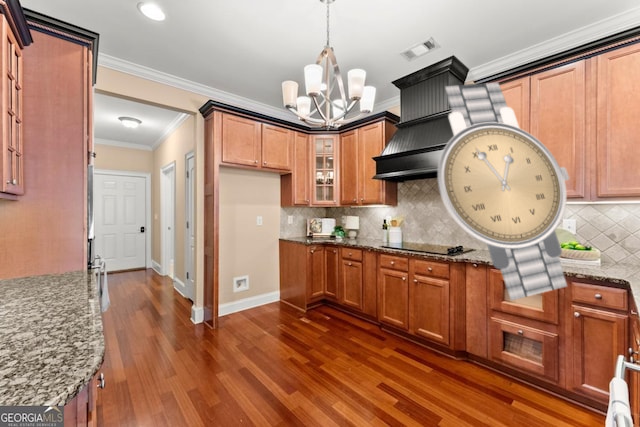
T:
**12:56**
